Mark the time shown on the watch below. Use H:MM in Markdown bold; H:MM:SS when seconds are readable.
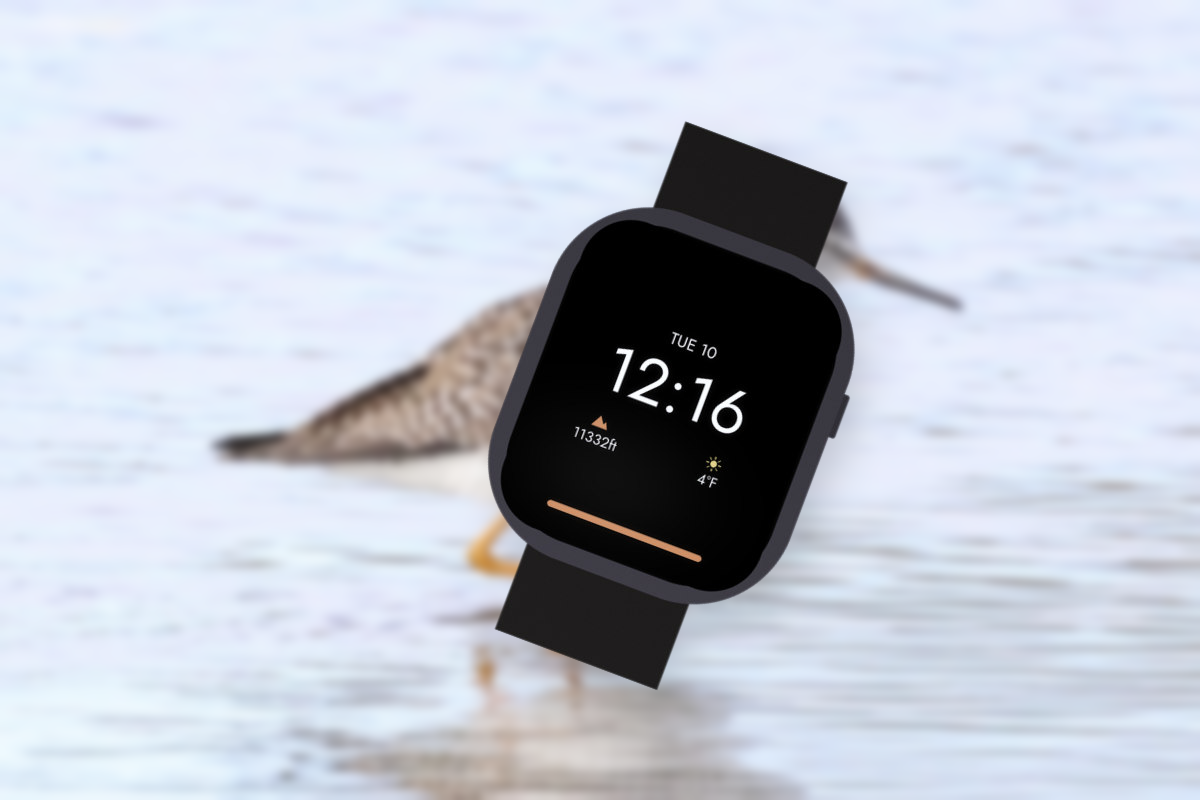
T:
**12:16**
